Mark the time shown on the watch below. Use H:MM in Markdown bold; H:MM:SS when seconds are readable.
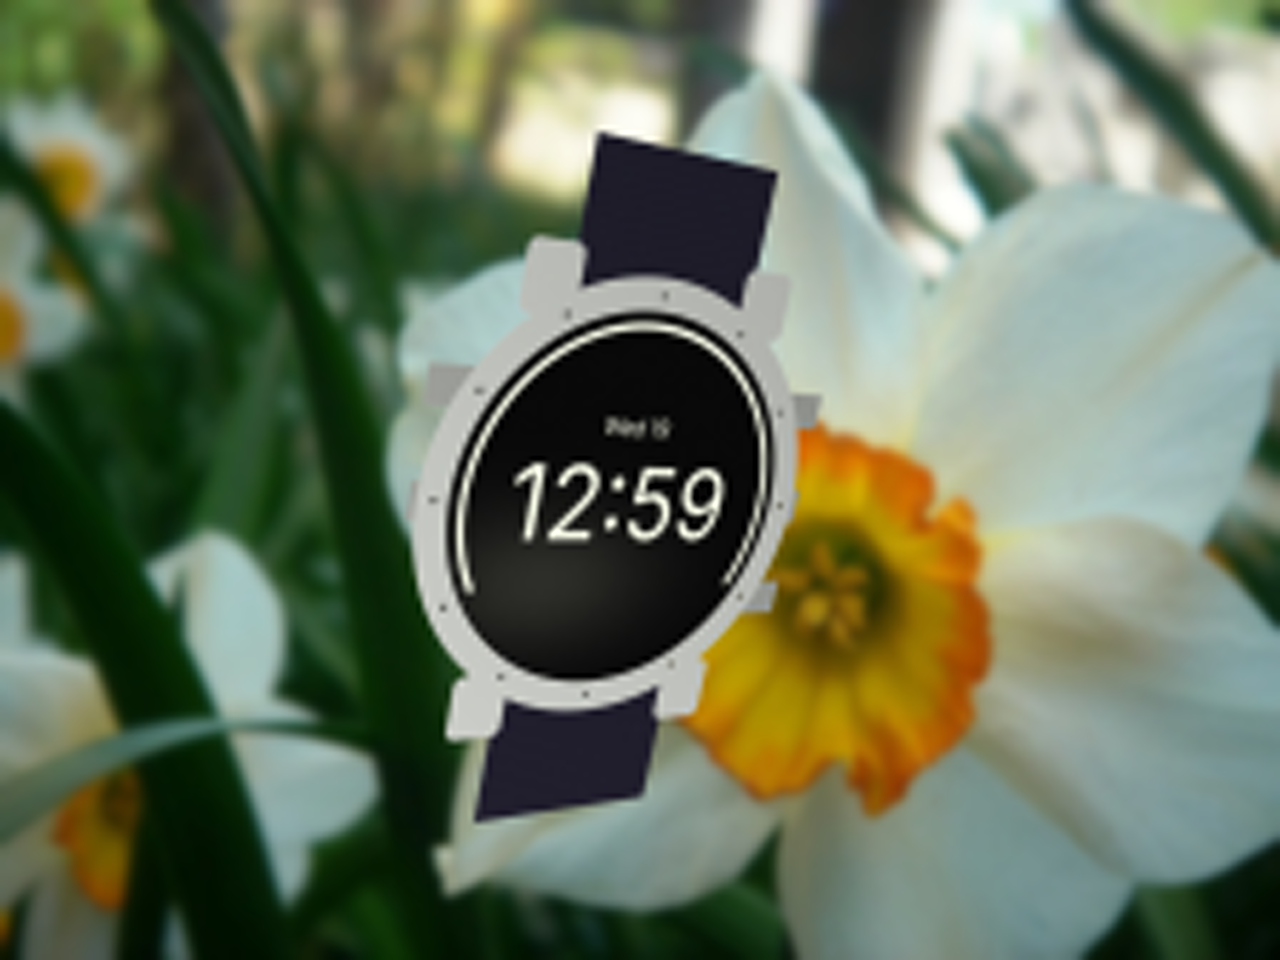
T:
**12:59**
